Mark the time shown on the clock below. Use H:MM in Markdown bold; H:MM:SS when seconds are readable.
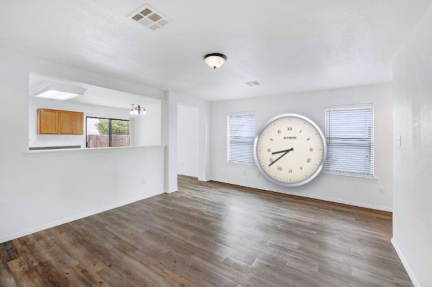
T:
**8:39**
